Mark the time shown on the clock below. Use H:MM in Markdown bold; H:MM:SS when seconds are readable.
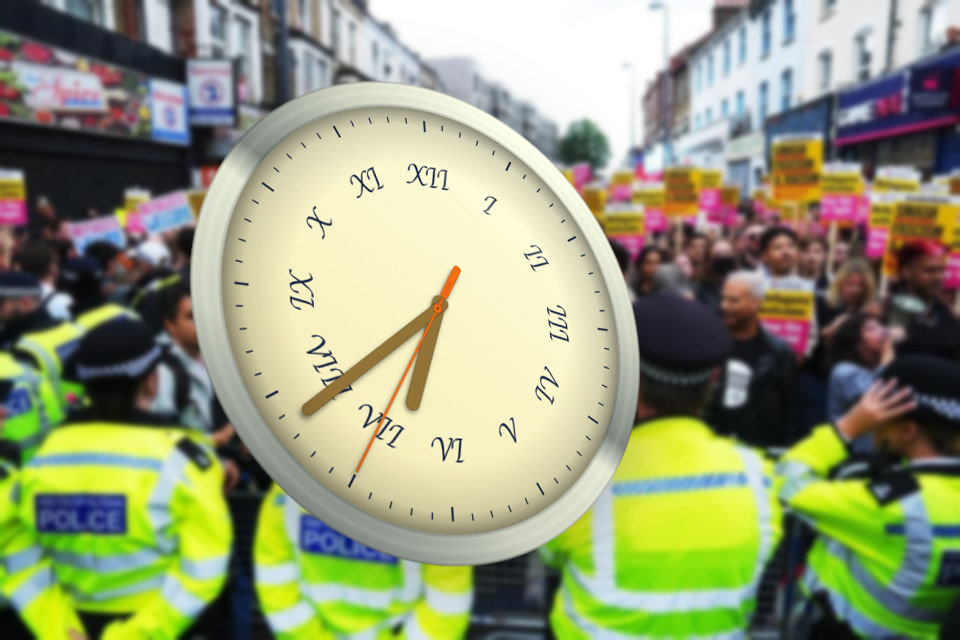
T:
**6:38:35**
